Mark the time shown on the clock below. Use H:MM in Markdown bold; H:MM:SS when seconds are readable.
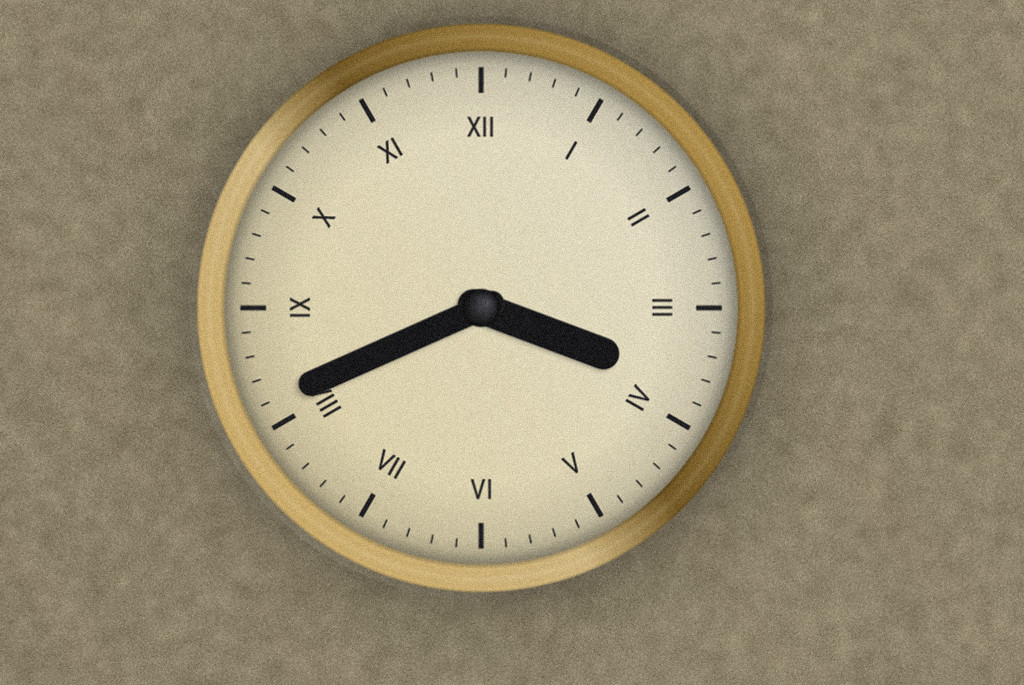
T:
**3:41**
